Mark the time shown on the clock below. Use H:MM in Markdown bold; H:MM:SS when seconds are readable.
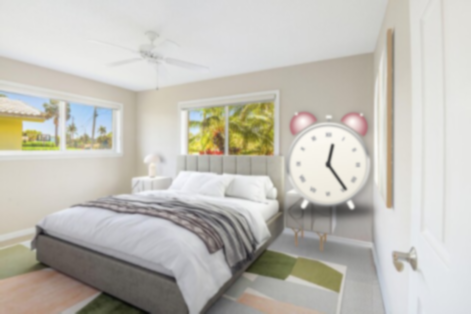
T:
**12:24**
